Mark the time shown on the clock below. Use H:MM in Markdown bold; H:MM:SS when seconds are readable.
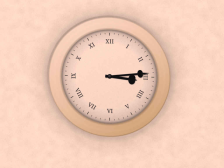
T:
**3:14**
